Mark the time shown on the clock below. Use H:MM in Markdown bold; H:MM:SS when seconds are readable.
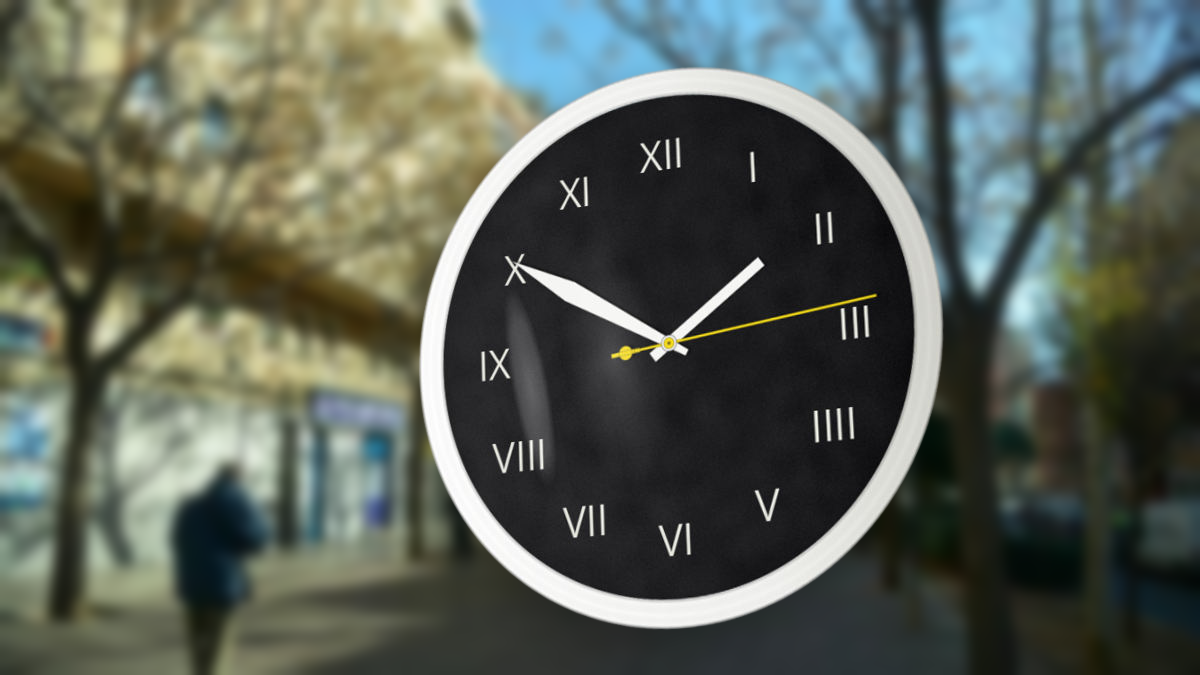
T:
**1:50:14**
